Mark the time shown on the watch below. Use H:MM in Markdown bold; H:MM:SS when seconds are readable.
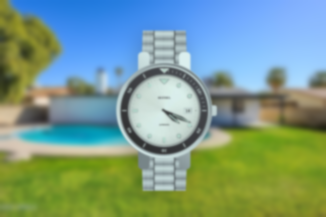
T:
**4:19**
